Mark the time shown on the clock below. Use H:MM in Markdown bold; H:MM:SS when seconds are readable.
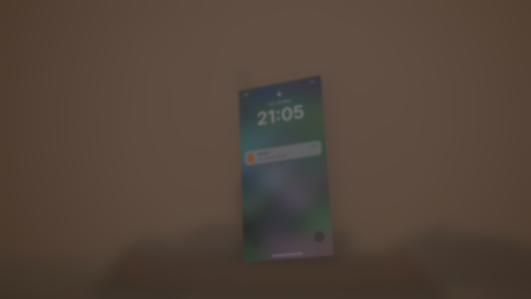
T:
**21:05**
